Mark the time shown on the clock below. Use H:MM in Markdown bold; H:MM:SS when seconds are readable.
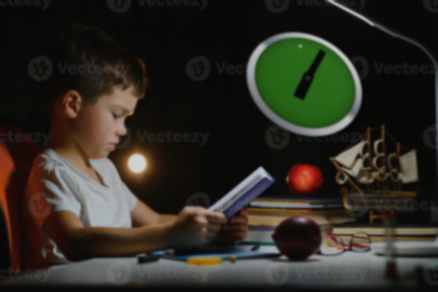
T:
**7:06**
